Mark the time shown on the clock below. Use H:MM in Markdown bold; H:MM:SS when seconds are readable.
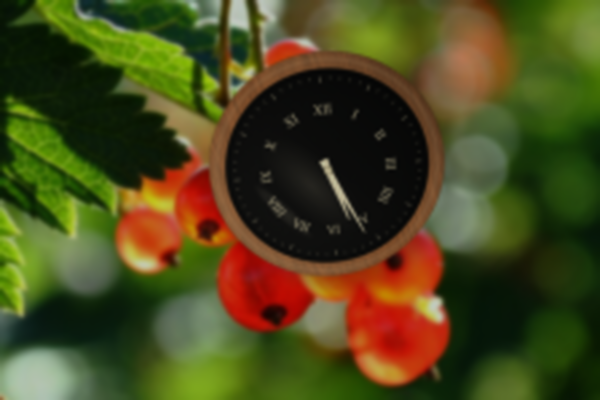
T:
**5:26**
